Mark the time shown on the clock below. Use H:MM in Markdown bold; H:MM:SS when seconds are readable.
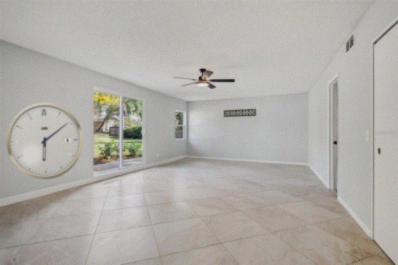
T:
**6:09**
